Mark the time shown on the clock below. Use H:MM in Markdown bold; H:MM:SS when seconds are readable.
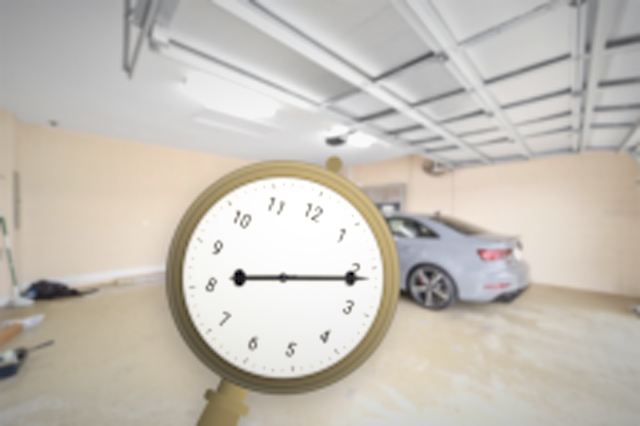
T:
**8:11**
